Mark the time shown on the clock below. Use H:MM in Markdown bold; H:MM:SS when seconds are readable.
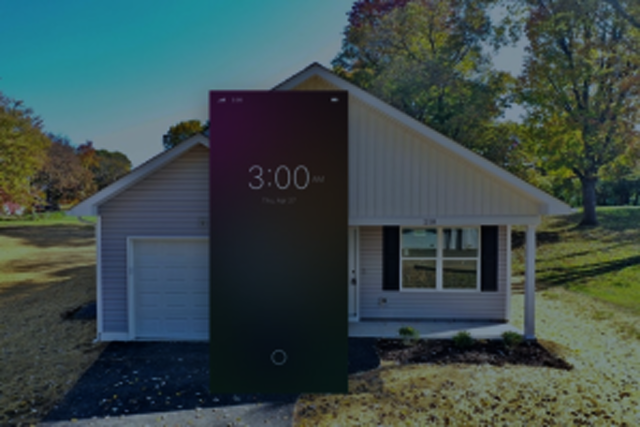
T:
**3:00**
